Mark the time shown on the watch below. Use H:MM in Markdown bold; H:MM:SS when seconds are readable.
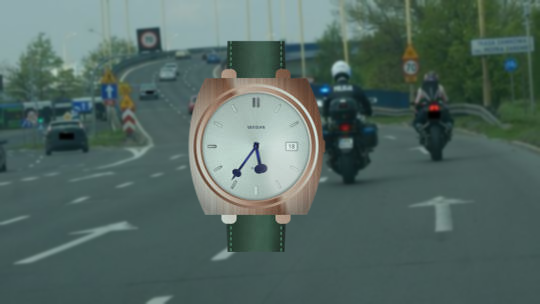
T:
**5:36**
